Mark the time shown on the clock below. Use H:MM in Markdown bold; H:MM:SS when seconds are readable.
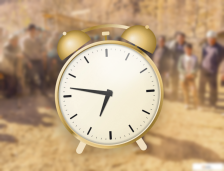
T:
**6:47**
